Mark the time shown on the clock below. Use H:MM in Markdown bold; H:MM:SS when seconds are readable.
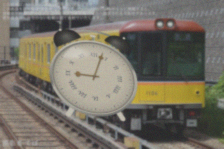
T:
**9:03**
